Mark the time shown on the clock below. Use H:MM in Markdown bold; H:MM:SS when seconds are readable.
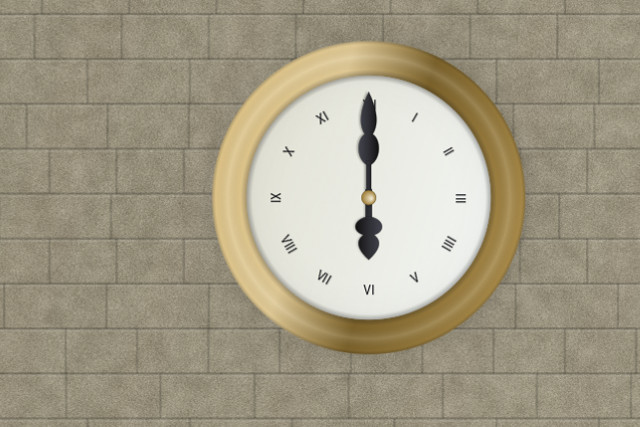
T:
**6:00**
